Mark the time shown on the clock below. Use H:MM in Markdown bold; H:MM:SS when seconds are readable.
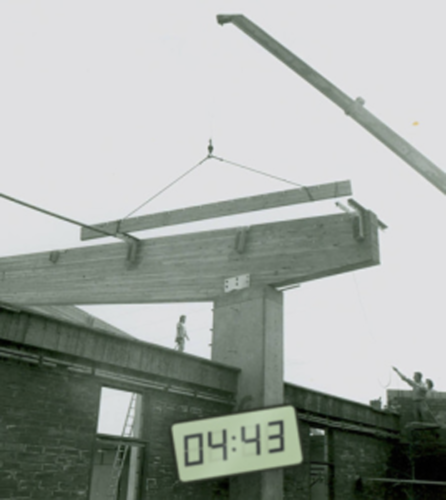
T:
**4:43**
